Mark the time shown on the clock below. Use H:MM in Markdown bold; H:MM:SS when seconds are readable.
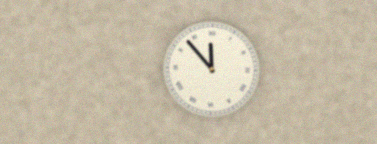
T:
**11:53**
